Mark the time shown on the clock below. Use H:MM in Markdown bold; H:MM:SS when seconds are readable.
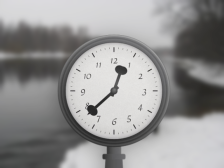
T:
**12:38**
